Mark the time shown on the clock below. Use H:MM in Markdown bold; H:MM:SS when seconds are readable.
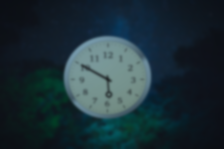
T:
**5:50**
